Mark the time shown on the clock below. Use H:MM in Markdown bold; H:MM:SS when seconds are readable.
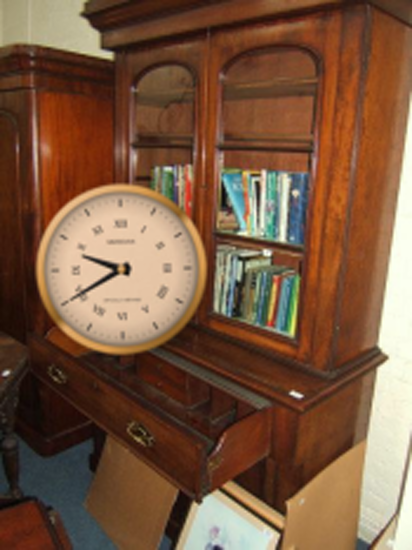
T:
**9:40**
